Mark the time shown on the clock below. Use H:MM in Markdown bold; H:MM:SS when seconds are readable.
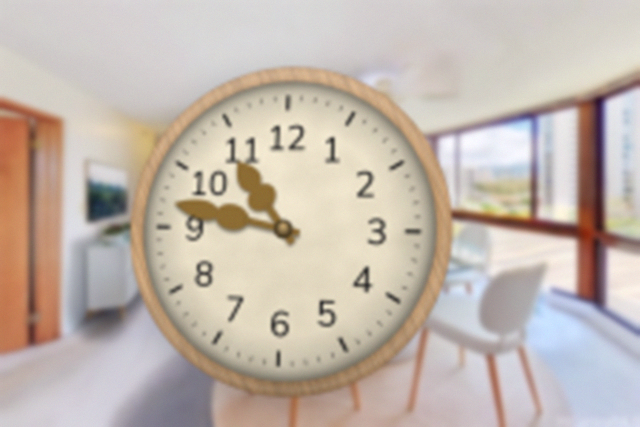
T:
**10:47**
